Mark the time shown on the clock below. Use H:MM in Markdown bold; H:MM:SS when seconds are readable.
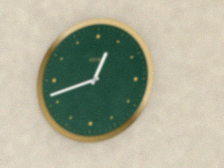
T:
**12:42**
